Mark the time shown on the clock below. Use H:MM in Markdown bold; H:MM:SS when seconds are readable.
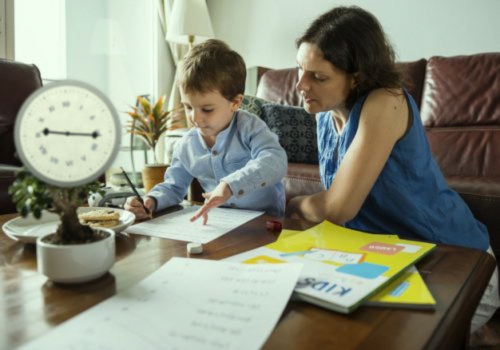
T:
**9:16**
